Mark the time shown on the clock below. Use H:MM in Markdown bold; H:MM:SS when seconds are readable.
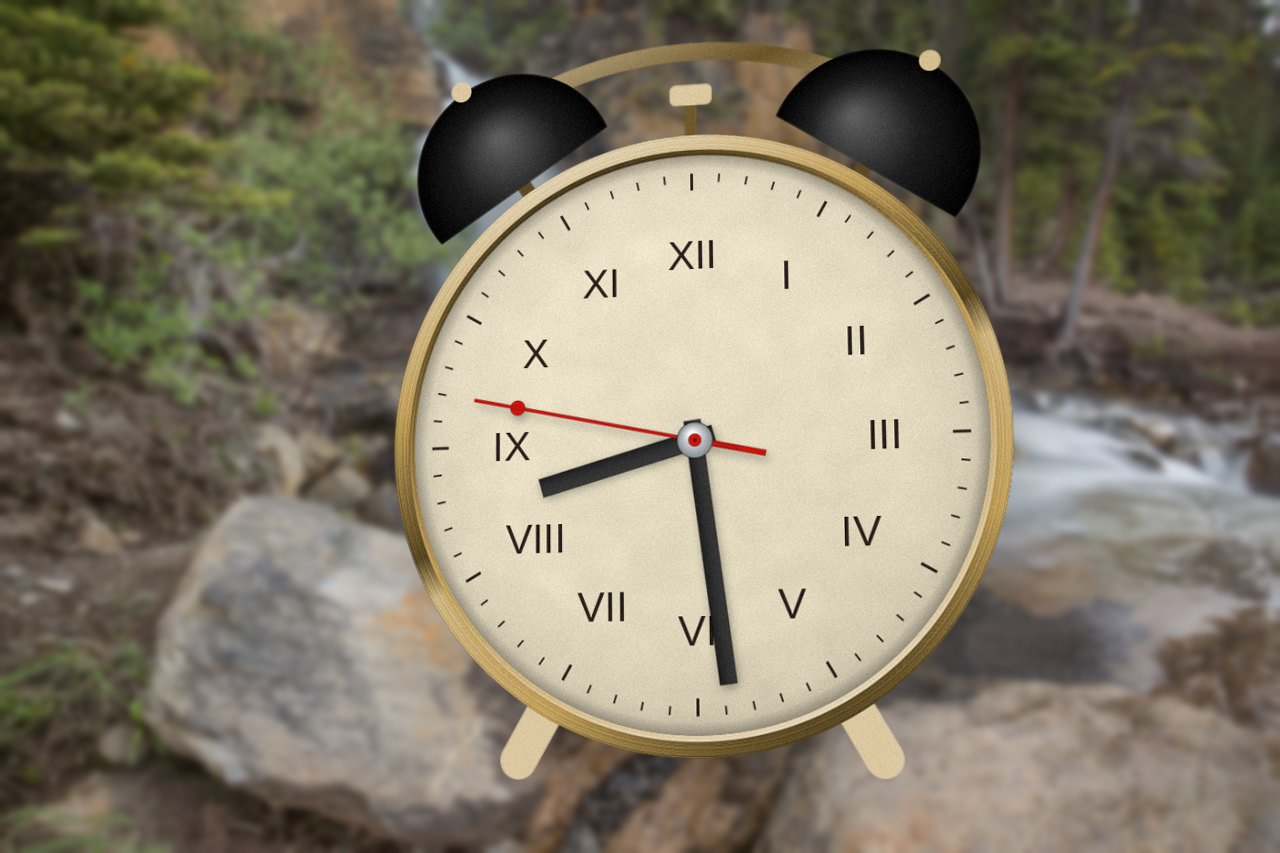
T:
**8:28:47**
